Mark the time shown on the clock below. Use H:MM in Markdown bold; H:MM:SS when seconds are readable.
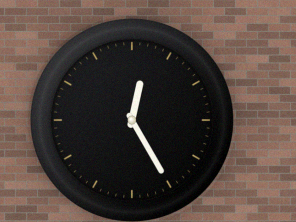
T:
**12:25**
